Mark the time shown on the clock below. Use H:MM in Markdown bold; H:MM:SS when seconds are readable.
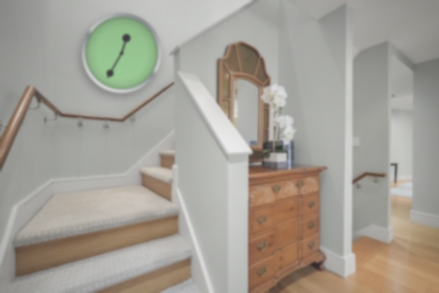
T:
**12:35**
